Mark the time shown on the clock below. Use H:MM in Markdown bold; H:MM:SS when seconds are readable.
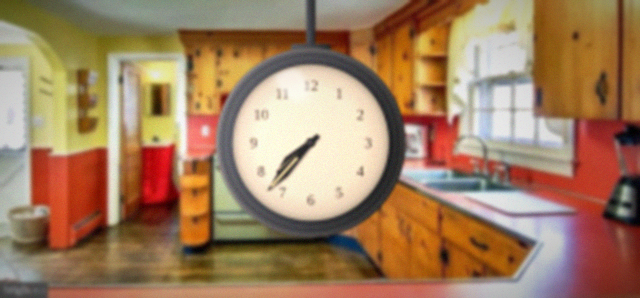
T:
**7:37**
